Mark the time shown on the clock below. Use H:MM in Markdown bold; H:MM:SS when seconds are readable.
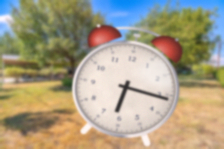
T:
**6:16**
